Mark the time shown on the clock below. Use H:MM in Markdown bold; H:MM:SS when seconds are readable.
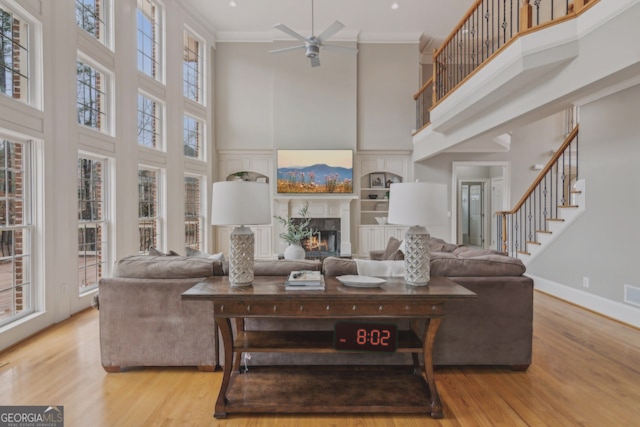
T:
**8:02**
